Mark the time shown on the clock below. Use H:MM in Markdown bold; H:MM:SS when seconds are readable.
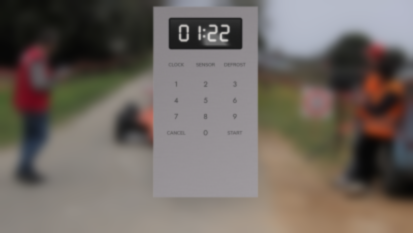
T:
**1:22**
